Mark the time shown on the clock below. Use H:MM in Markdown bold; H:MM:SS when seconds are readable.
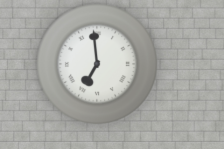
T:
**6:59**
